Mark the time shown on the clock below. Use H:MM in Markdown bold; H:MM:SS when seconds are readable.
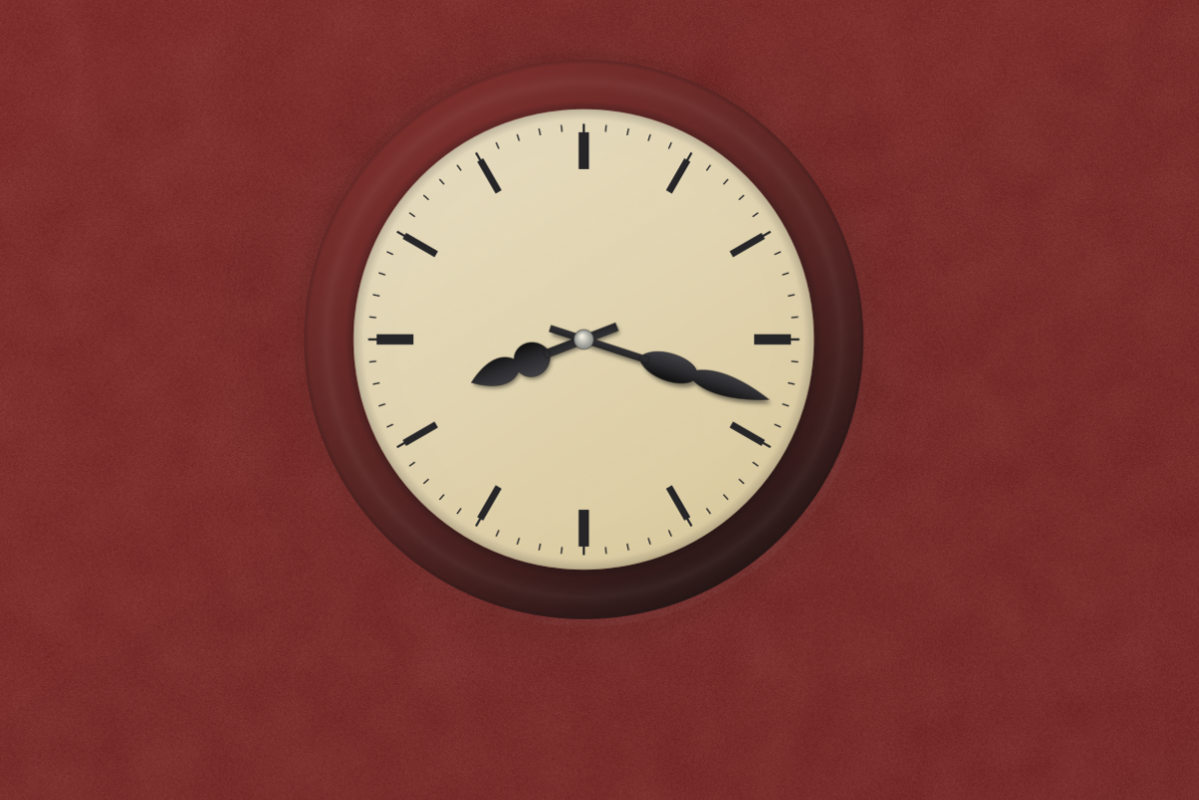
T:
**8:18**
